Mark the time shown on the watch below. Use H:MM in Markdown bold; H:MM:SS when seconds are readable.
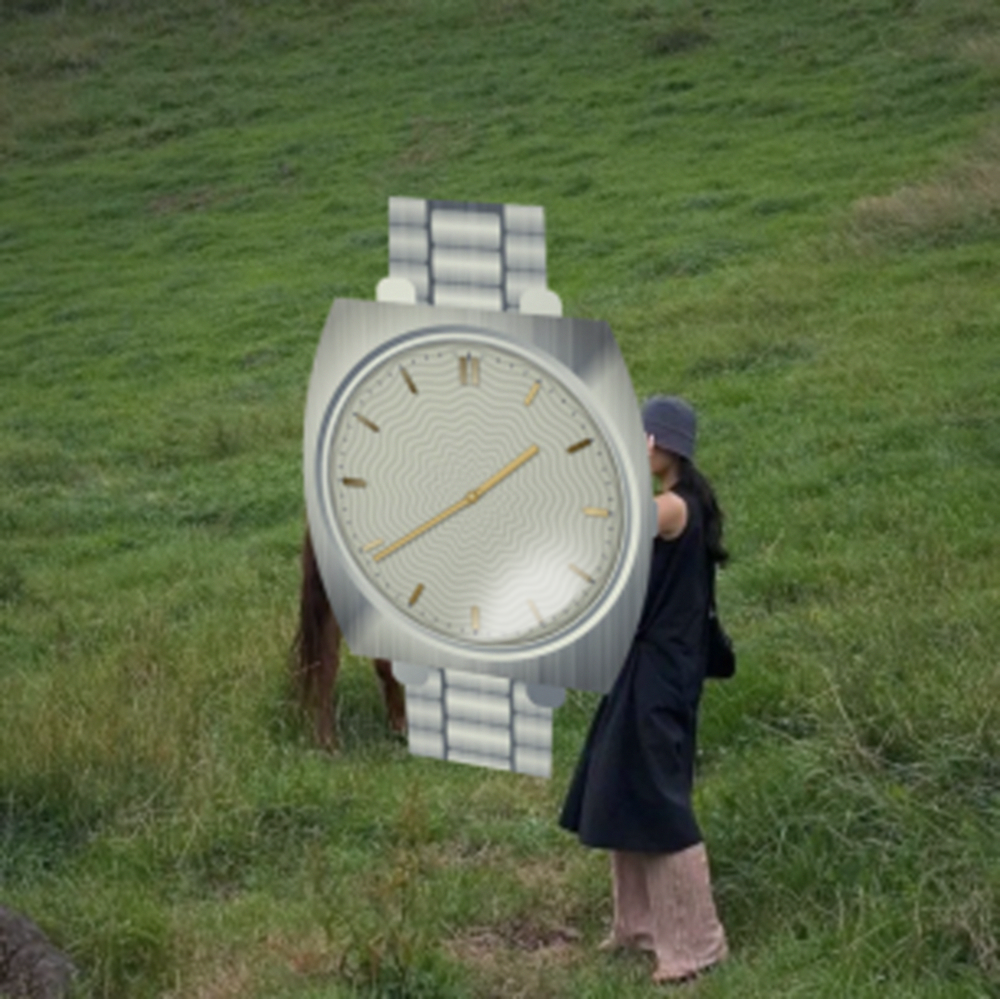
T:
**1:39**
